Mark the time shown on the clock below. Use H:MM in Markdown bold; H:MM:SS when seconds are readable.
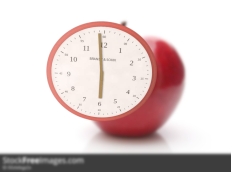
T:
**5:59**
